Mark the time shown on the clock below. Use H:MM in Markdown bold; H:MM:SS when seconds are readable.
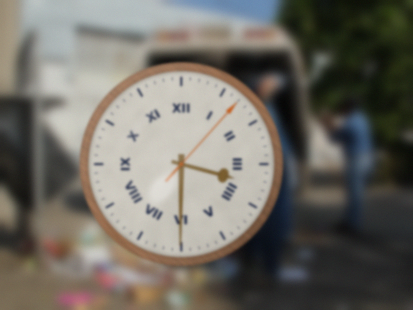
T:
**3:30:07**
